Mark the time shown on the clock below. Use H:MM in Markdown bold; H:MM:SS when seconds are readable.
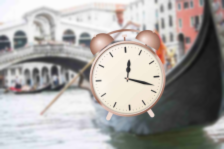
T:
**12:18**
